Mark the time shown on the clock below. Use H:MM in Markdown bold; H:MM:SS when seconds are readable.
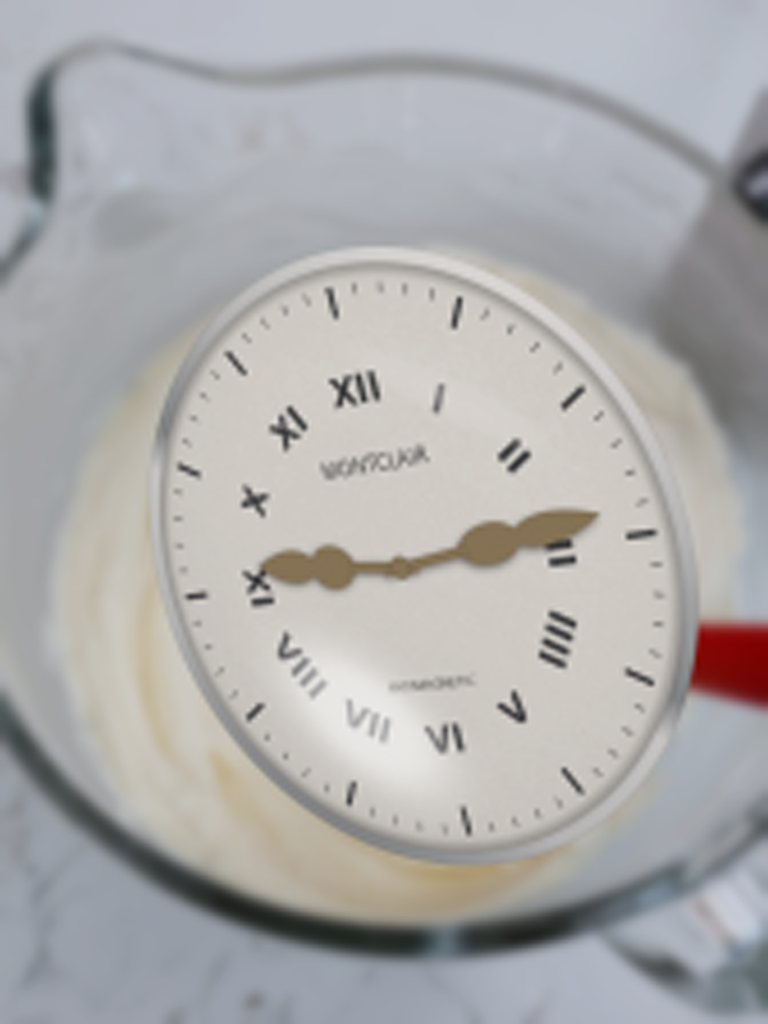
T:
**9:14**
